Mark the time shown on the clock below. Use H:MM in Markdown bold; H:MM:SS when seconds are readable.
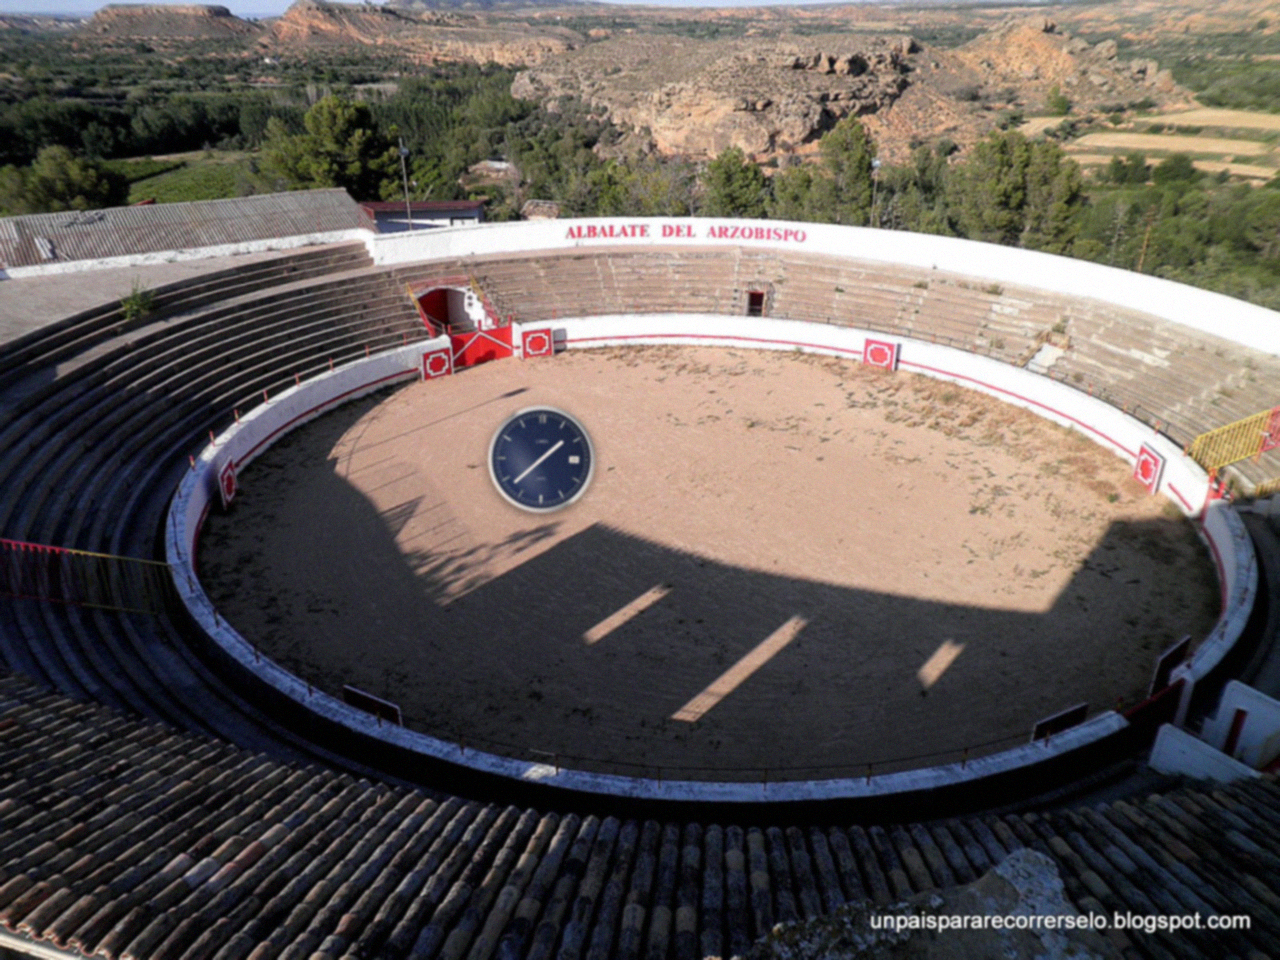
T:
**1:38**
